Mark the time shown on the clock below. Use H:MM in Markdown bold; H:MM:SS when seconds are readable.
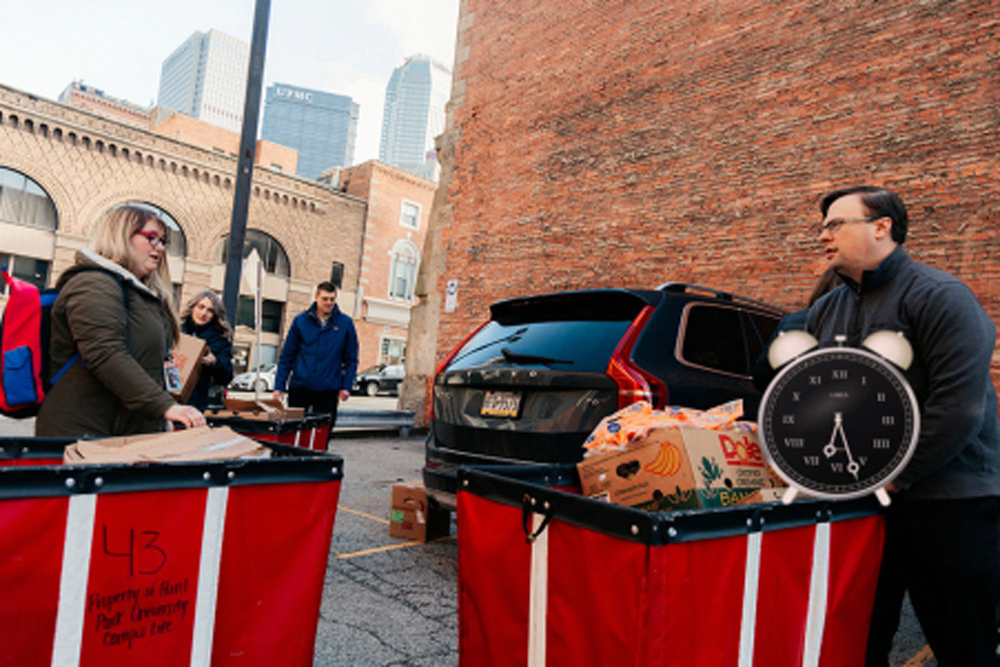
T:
**6:27**
